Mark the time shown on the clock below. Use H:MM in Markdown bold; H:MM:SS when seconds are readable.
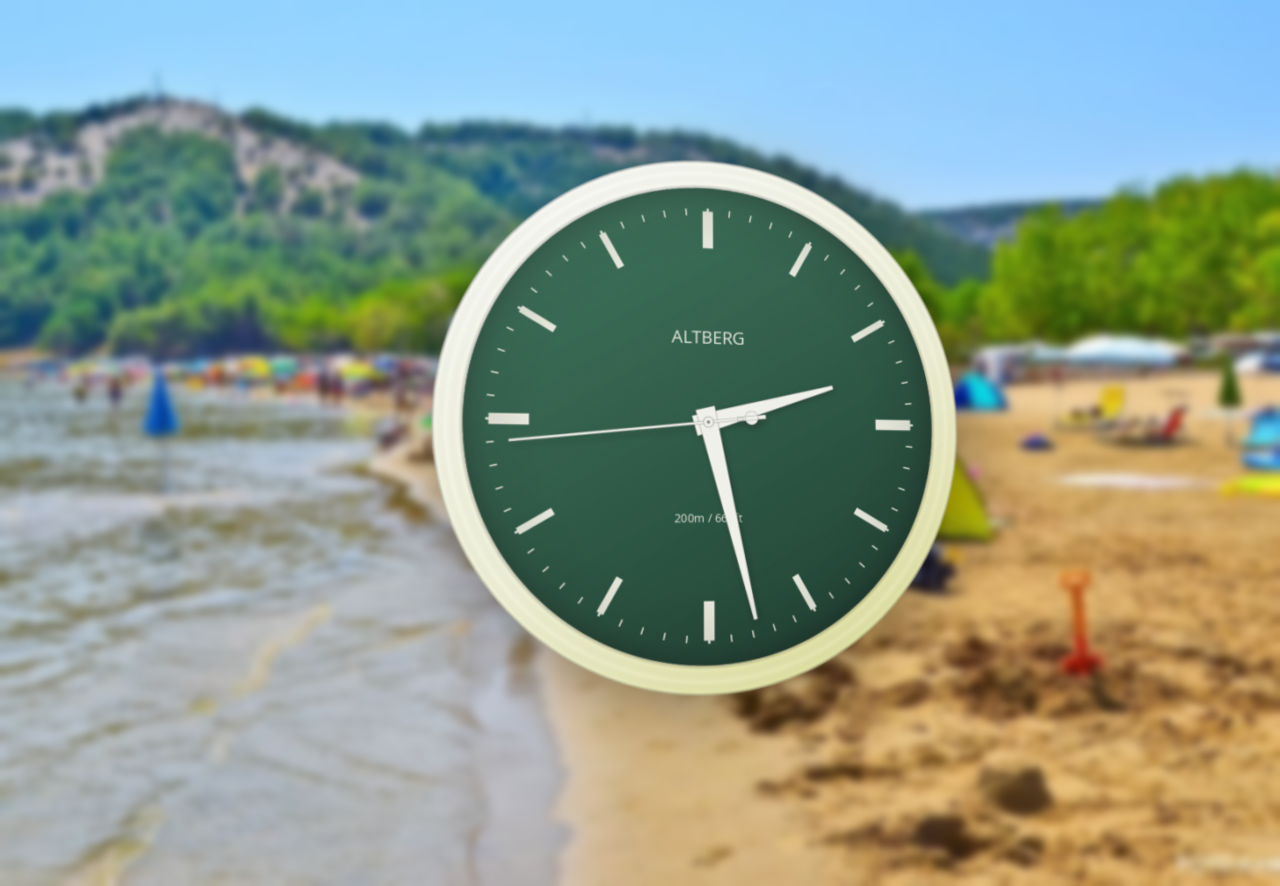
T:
**2:27:44**
